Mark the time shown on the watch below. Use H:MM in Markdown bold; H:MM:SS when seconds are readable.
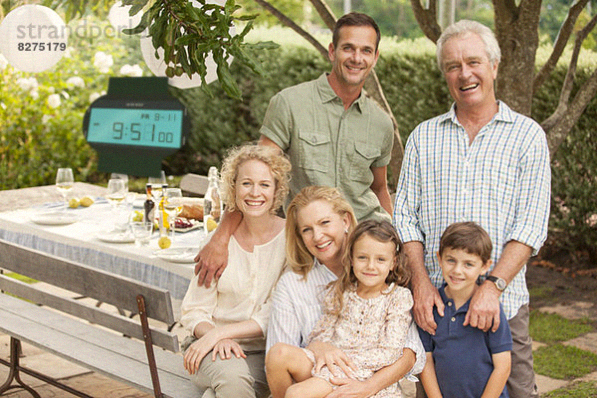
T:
**9:51:00**
